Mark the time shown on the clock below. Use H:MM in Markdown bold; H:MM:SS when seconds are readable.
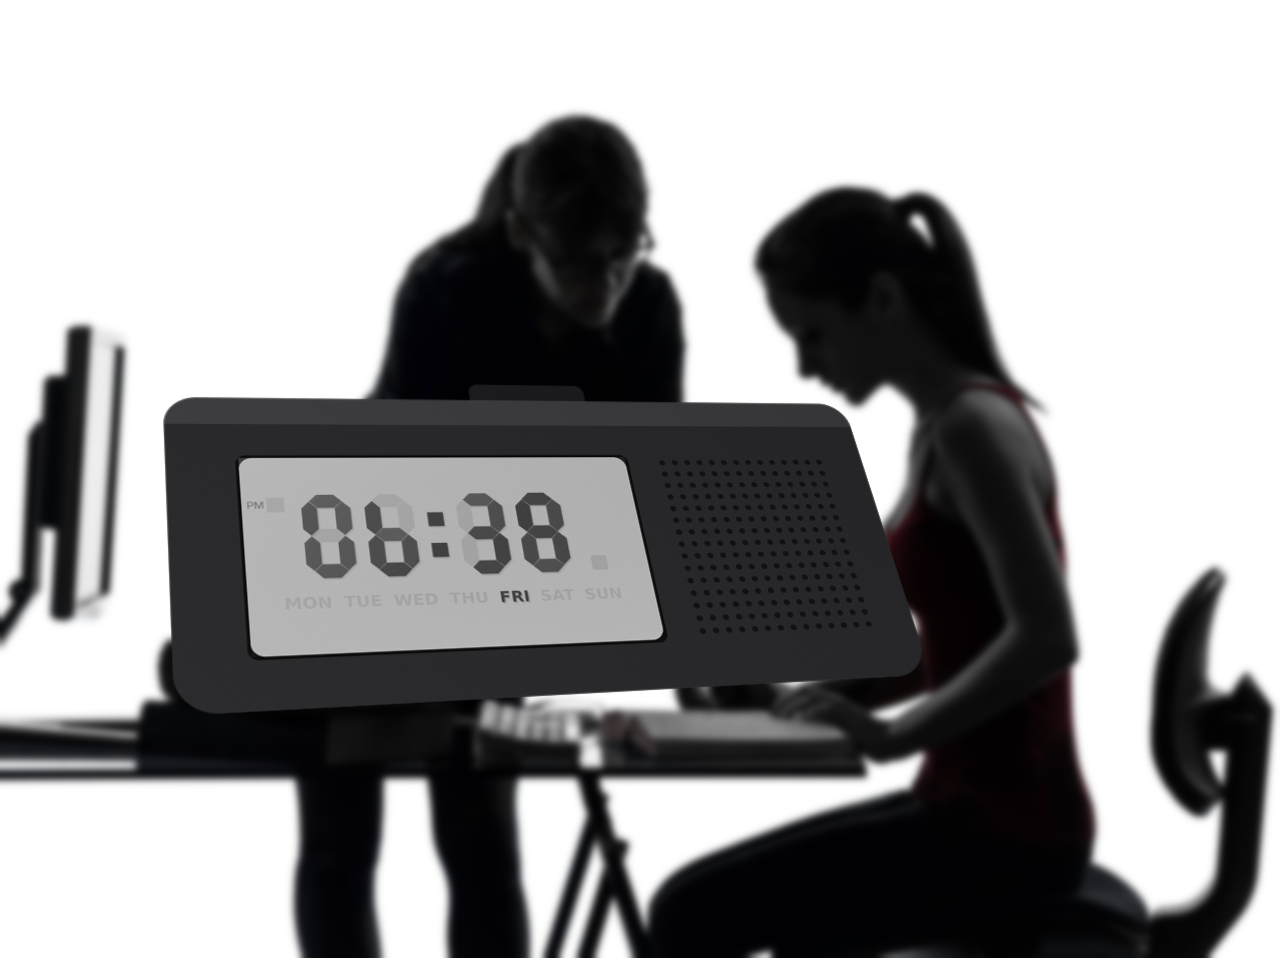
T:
**6:38**
